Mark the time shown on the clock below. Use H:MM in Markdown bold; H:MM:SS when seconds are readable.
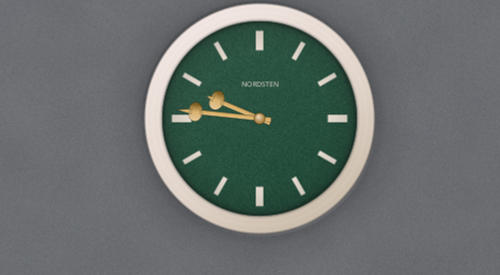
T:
**9:46**
